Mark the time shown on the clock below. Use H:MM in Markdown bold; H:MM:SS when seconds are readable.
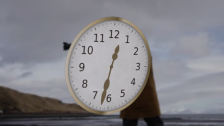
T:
**12:32**
